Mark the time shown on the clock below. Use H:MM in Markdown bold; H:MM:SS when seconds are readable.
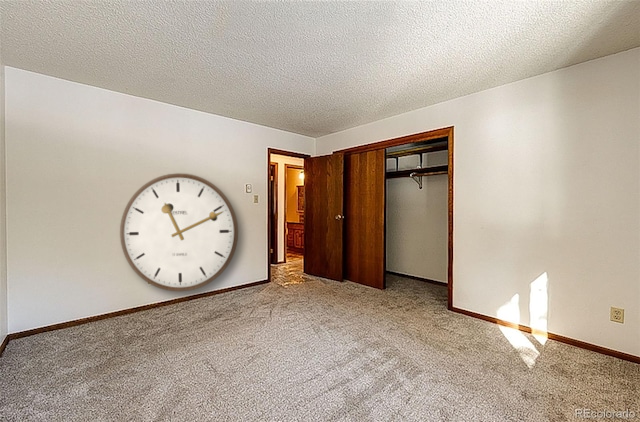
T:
**11:11**
